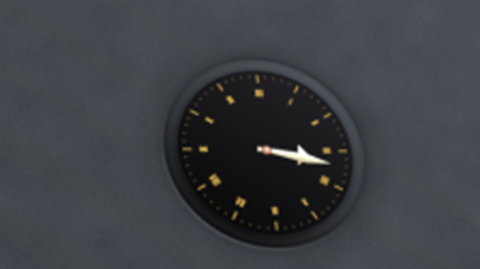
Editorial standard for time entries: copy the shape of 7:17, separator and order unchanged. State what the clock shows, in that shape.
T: 3:17
